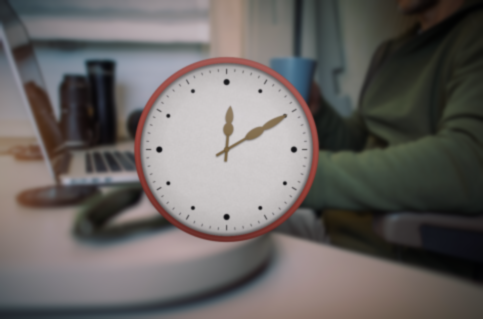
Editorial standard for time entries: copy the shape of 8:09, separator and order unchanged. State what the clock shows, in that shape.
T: 12:10
